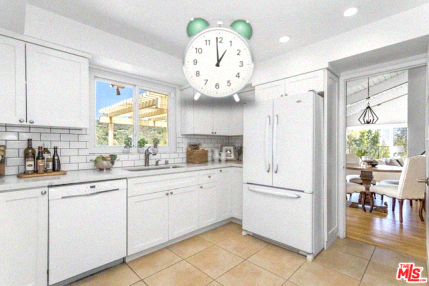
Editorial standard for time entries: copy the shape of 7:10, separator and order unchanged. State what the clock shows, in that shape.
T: 12:59
